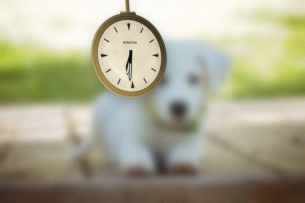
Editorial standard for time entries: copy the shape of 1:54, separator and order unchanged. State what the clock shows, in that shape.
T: 6:31
